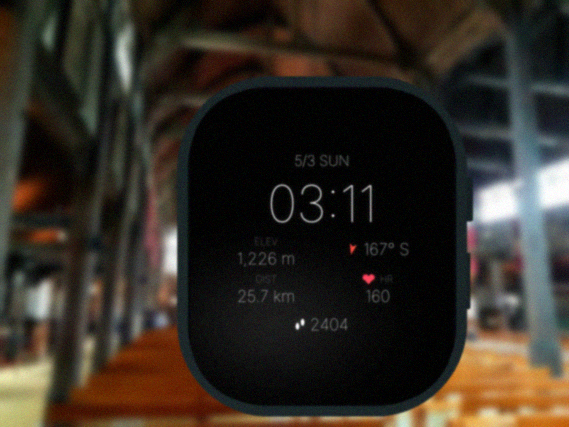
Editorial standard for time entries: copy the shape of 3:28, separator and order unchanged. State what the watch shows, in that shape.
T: 3:11
